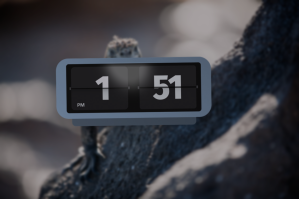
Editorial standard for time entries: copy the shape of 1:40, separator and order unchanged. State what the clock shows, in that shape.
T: 1:51
